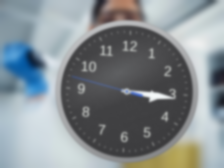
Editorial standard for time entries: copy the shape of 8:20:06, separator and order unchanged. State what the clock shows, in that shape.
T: 3:15:47
